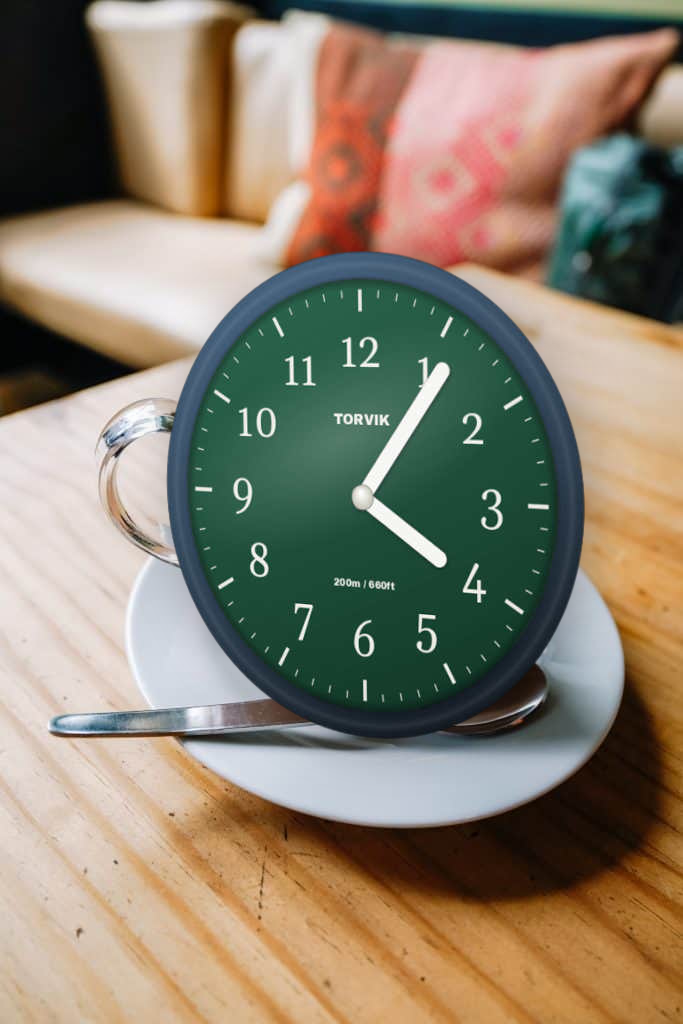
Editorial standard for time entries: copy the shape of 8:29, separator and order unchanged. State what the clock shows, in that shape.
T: 4:06
